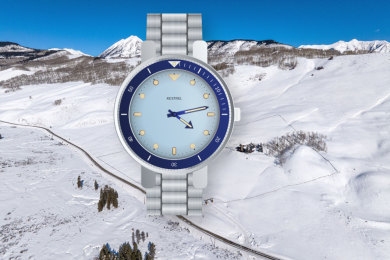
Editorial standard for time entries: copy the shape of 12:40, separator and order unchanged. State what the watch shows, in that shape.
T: 4:13
